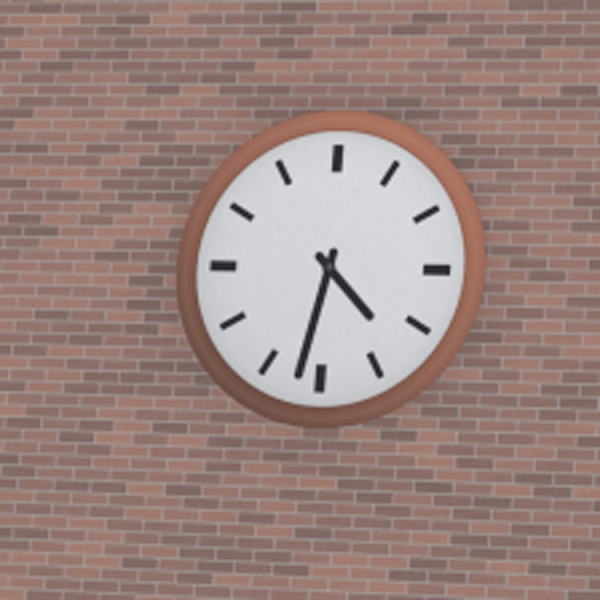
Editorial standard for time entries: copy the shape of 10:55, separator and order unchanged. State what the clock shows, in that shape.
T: 4:32
